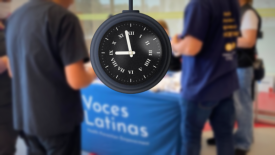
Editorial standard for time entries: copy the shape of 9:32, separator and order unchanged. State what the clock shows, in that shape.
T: 8:58
